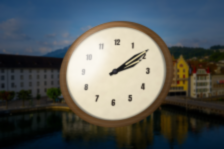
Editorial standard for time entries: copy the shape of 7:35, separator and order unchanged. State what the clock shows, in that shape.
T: 2:09
